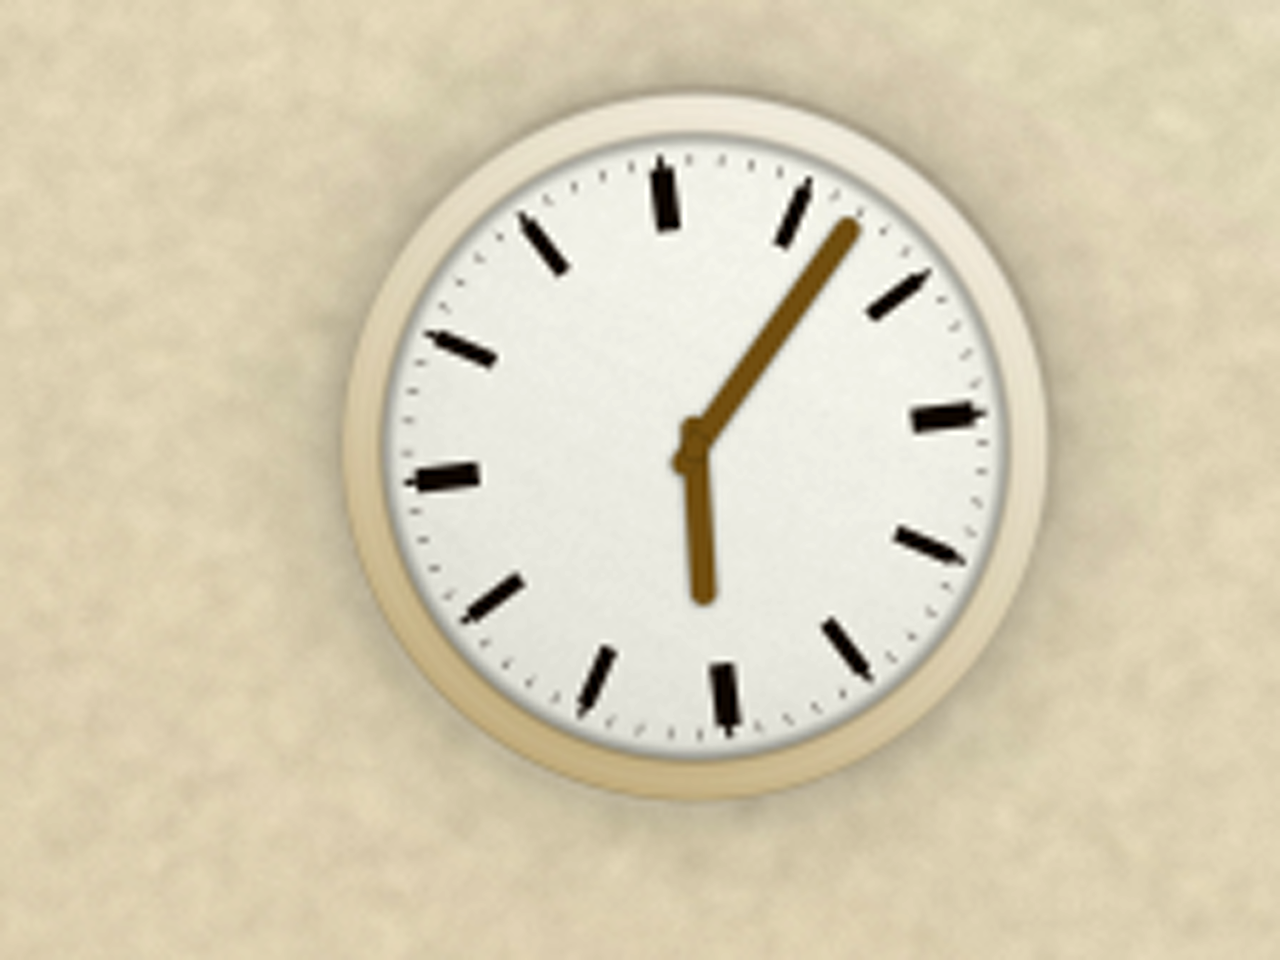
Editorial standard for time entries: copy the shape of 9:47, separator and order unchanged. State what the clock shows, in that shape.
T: 6:07
